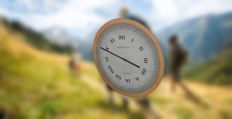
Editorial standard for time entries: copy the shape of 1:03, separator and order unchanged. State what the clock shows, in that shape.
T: 3:49
